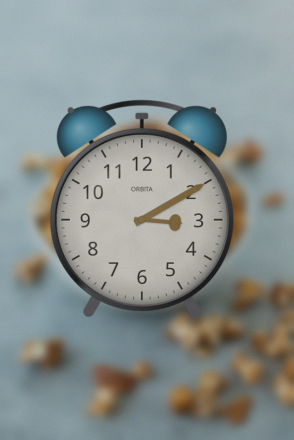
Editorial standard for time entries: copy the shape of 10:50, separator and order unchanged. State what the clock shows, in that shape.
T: 3:10
